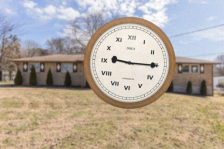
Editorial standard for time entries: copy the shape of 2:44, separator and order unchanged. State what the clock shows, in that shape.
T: 9:15
